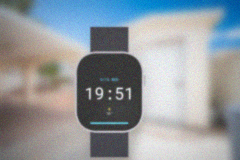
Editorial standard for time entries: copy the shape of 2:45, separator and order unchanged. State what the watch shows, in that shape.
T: 19:51
